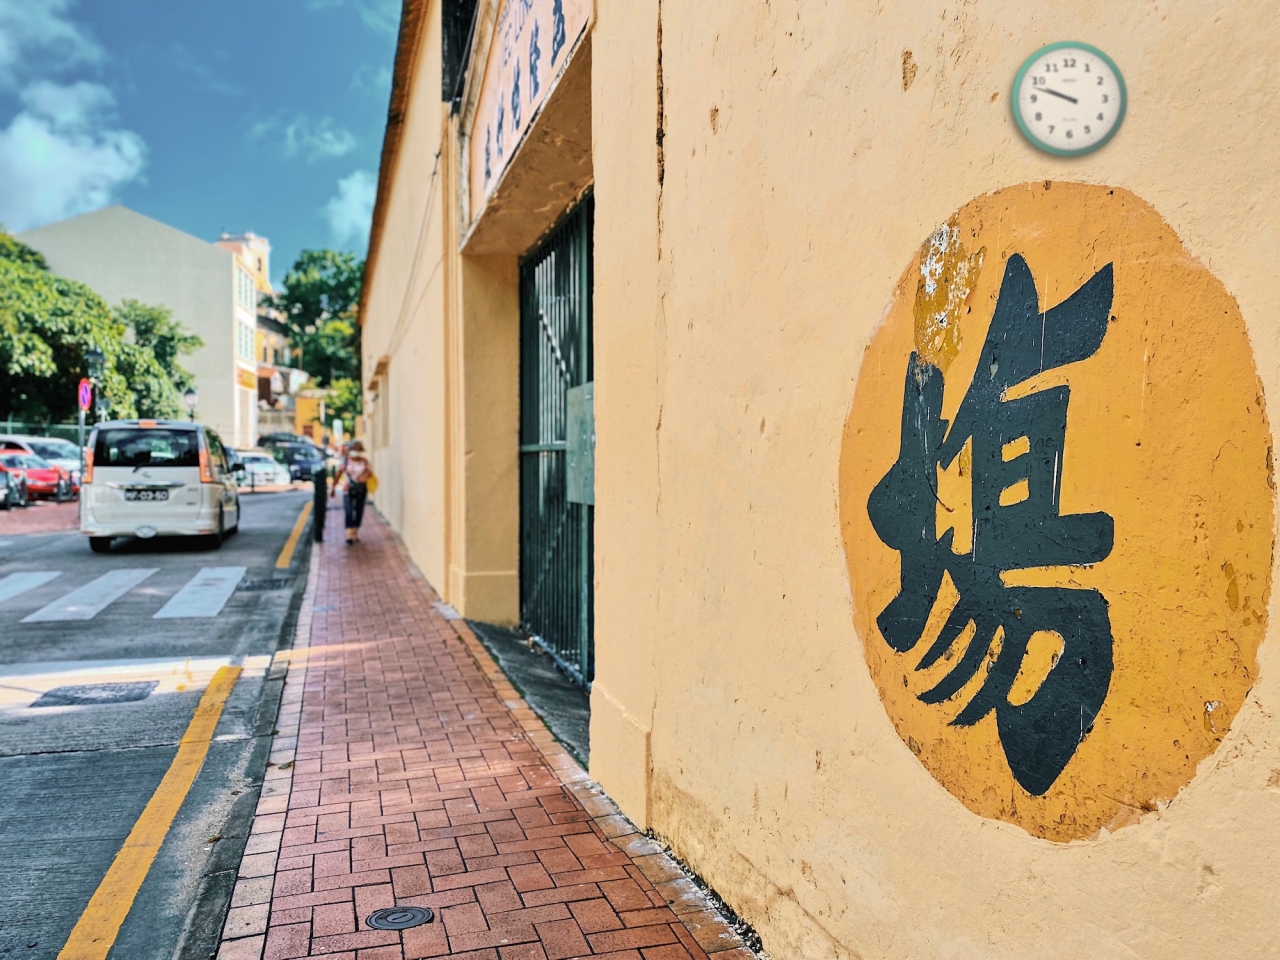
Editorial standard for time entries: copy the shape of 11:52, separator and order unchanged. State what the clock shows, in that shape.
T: 9:48
